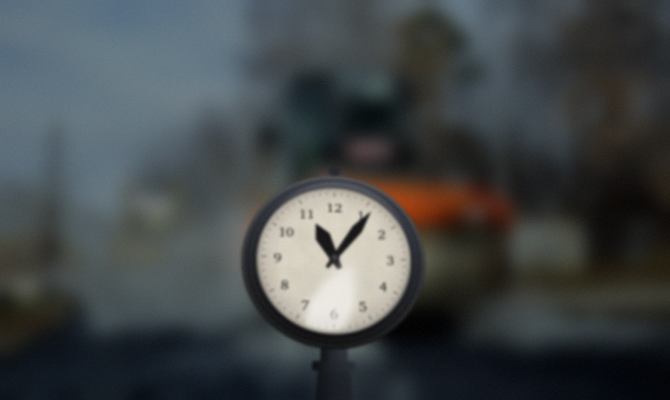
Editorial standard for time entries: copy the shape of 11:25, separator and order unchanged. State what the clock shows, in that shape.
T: 11:06
